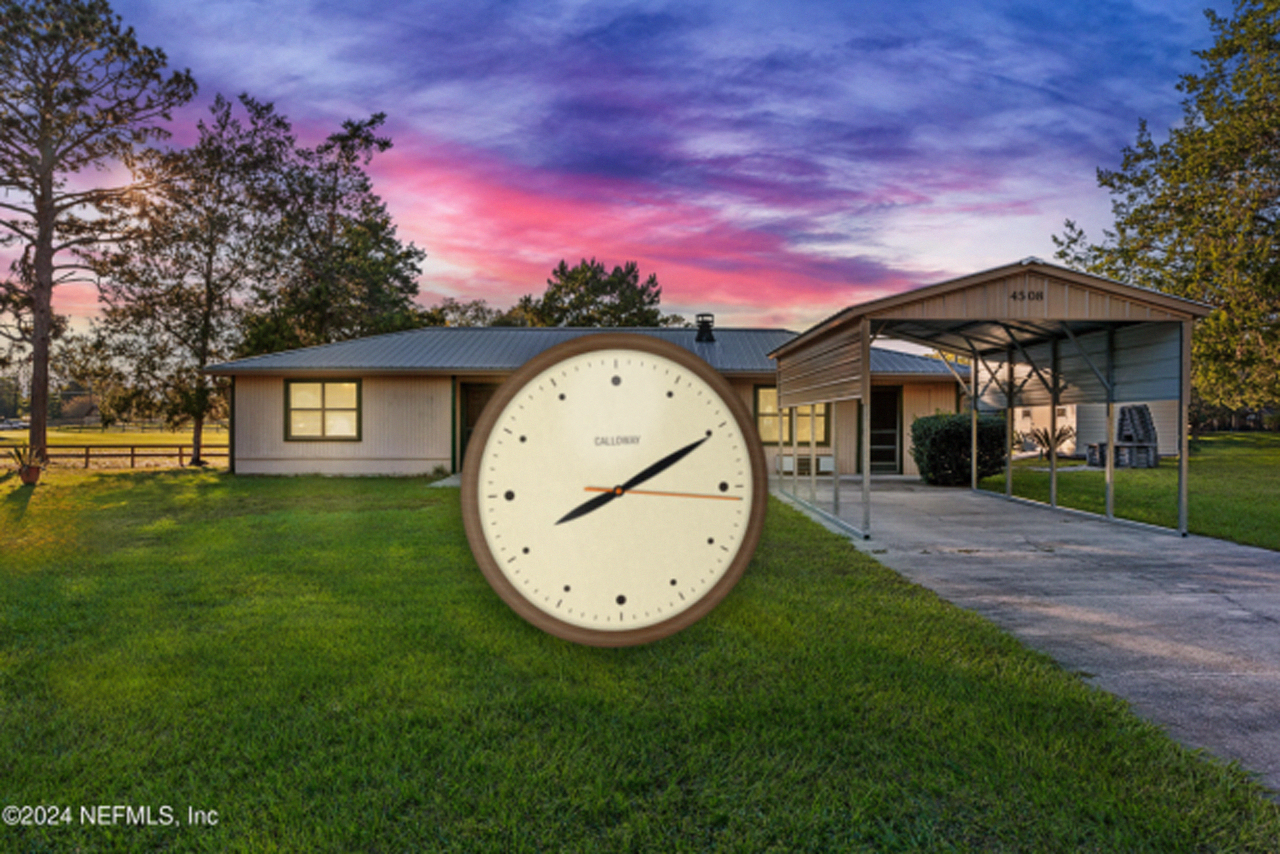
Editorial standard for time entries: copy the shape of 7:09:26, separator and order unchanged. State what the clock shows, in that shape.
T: 8:10:16
